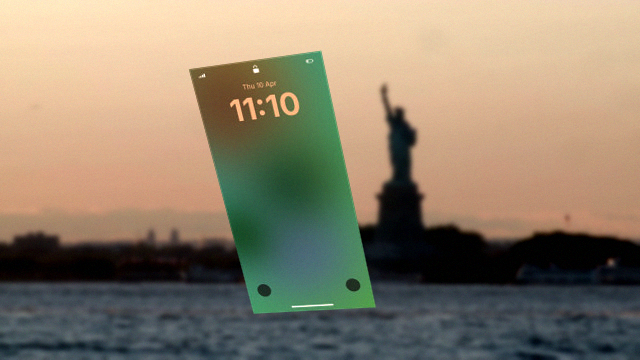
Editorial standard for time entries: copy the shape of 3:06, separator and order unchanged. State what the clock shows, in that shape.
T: 11:10
